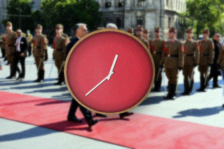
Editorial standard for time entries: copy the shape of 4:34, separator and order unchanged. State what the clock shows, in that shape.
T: 12:38
